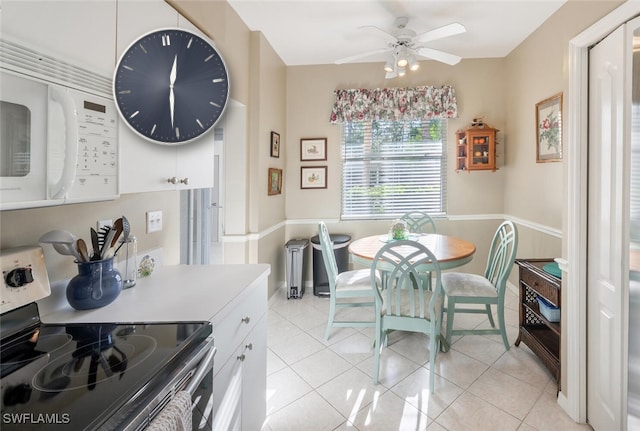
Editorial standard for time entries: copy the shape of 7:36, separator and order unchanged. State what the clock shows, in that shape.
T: 12:31
